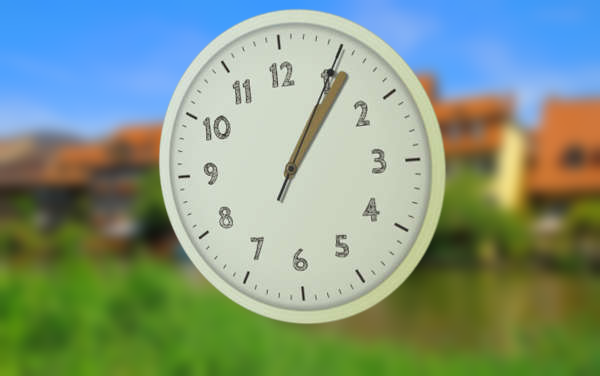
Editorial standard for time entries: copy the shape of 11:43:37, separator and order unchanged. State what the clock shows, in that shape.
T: 1:06:05
